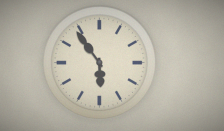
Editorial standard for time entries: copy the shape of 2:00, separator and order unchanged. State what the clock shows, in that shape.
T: 5:54
